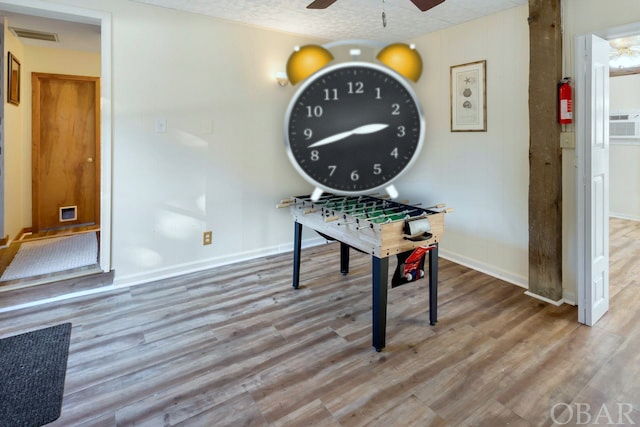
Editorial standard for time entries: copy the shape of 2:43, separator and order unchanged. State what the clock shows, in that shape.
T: 2:42
